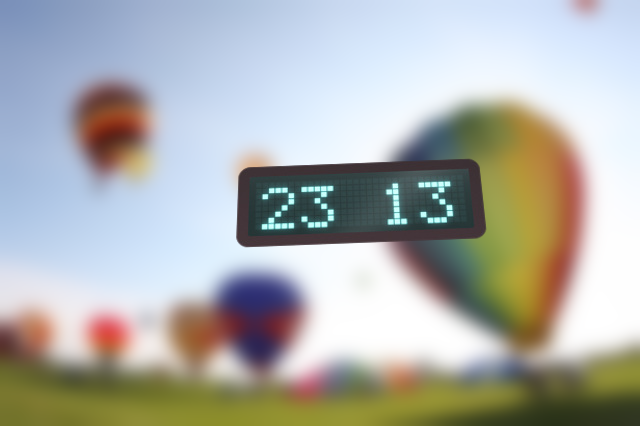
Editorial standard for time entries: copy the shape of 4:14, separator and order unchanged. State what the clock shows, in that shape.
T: 23:13
